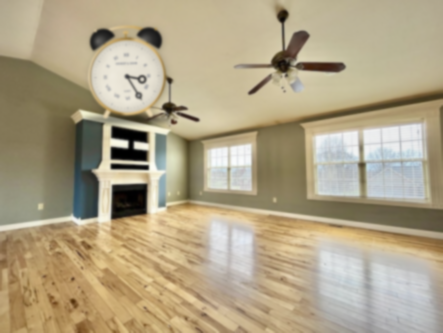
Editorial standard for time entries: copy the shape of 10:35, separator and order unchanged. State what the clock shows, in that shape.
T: 3:25
